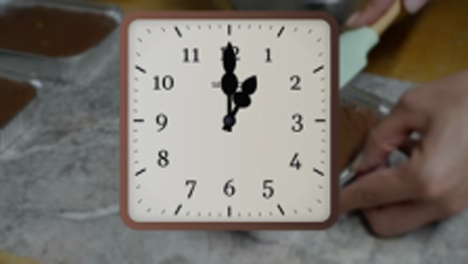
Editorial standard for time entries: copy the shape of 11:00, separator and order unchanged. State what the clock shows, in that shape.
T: 1:00
